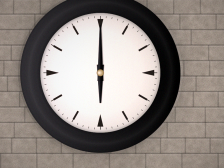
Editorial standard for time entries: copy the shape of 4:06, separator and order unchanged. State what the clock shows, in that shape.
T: 6:00
